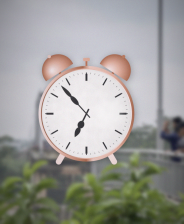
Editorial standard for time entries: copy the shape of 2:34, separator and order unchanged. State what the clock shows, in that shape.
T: 6:53
